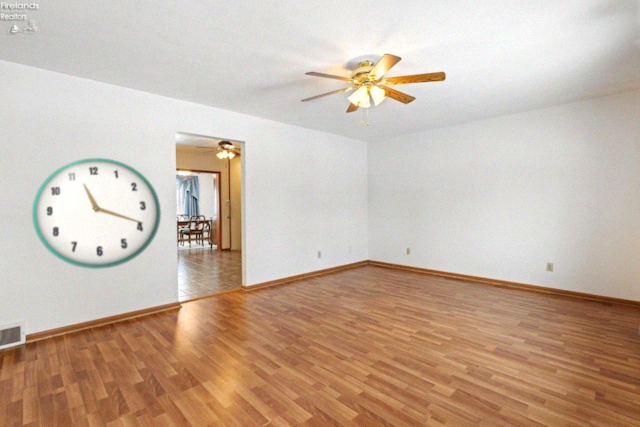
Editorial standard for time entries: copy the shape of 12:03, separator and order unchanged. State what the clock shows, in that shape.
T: 11:19
